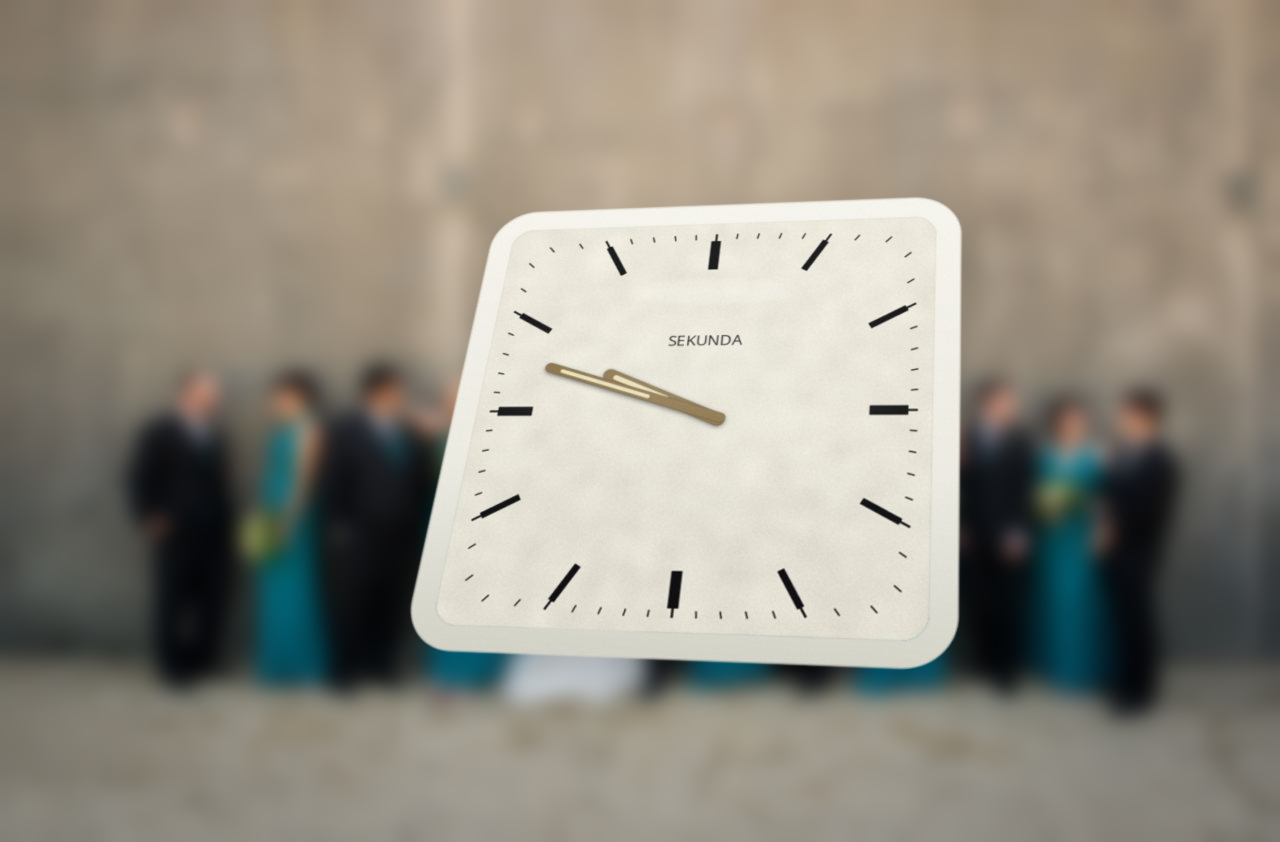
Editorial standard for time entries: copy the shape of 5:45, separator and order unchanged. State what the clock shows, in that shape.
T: 9:48
